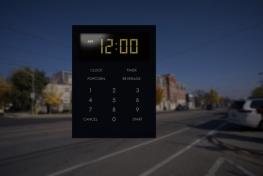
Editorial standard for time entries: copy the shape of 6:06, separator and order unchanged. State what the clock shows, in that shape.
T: 12:00
